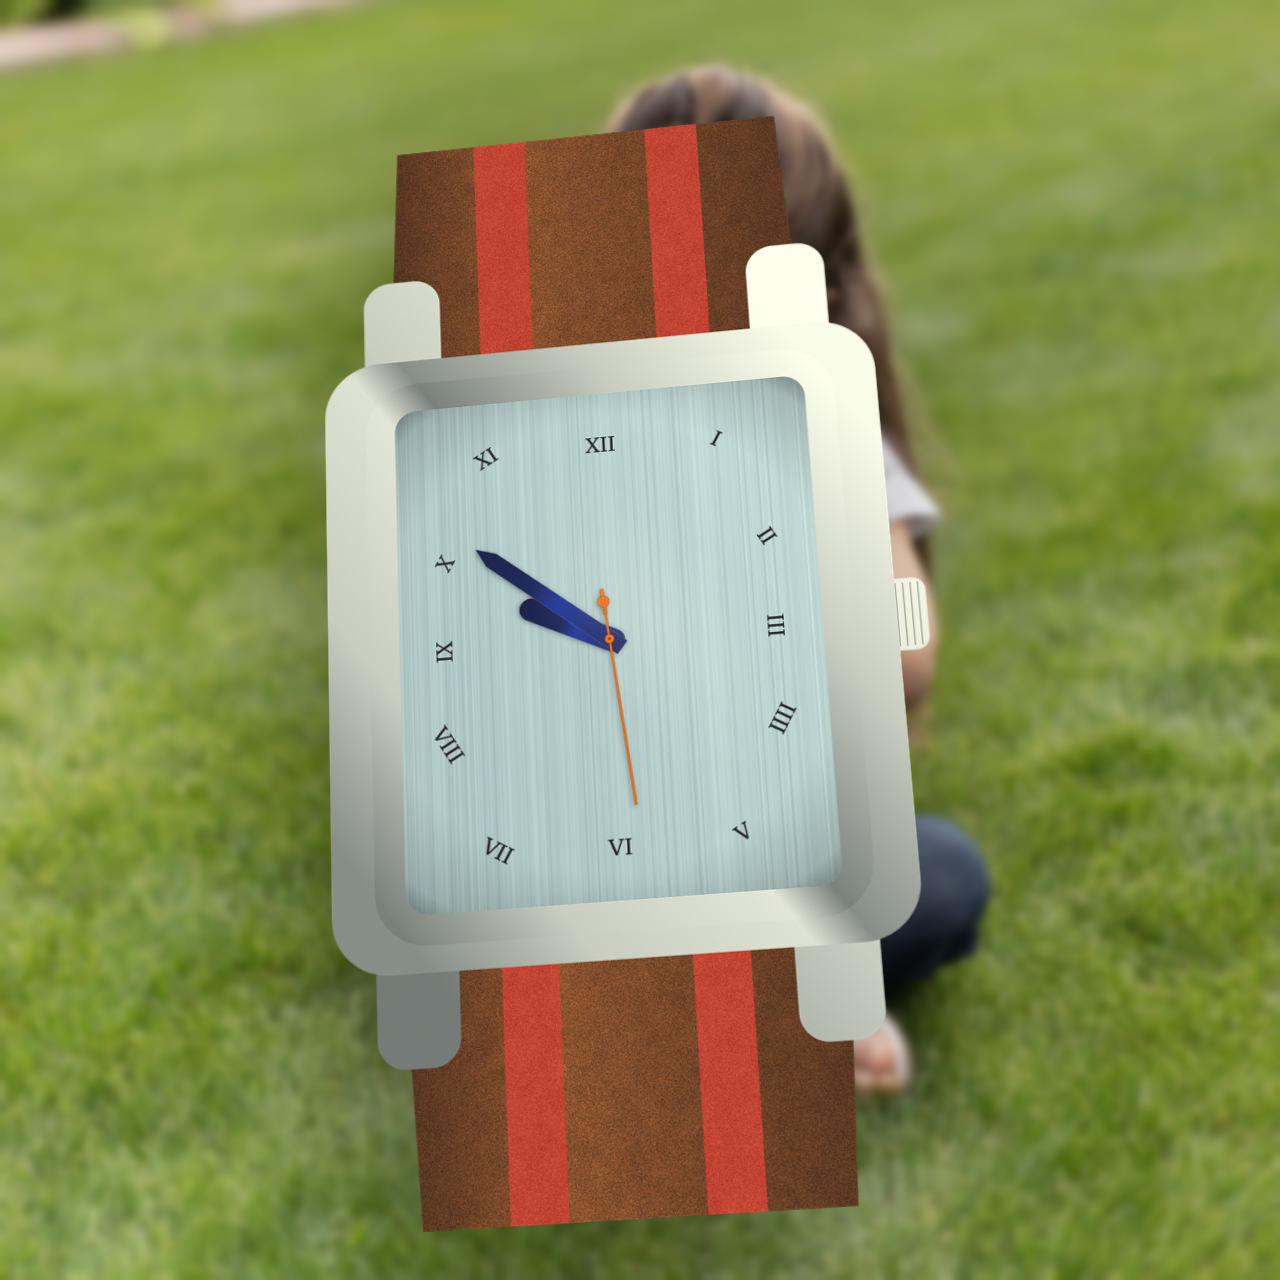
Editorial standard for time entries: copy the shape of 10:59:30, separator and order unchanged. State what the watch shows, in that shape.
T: 9:51:29
